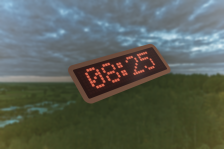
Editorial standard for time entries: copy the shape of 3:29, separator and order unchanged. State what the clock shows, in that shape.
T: 8:25
